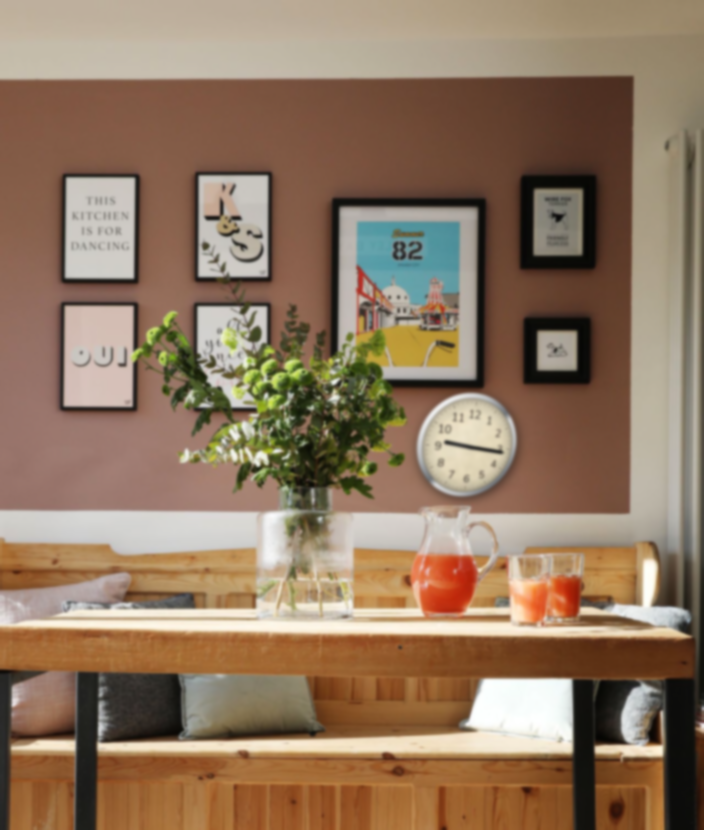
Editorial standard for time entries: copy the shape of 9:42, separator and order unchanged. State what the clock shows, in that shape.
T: 9:16
